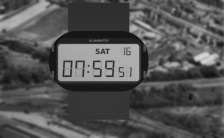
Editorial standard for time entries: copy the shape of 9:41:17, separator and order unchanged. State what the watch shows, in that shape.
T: 7:59:51
